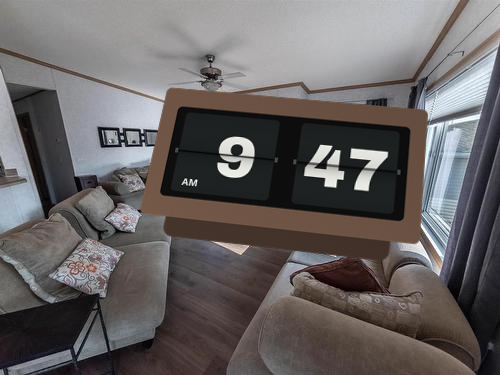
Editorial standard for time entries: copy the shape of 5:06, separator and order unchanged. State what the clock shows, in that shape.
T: 9:47
